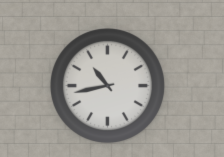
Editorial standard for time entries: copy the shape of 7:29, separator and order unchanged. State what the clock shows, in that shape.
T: 10:43
